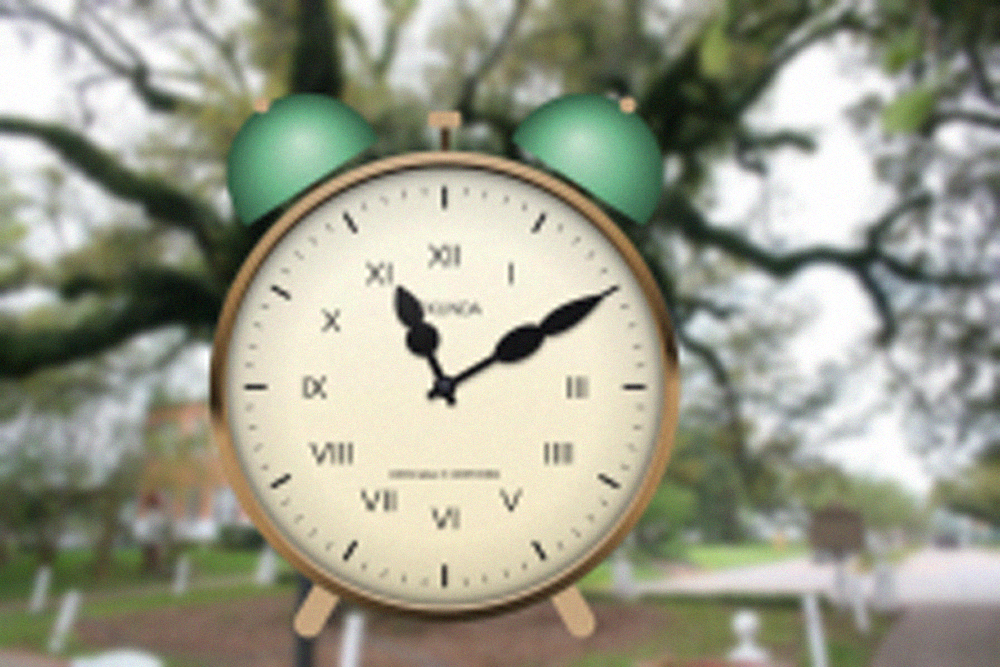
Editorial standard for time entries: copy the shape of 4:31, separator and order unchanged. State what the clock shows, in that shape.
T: 11:10
